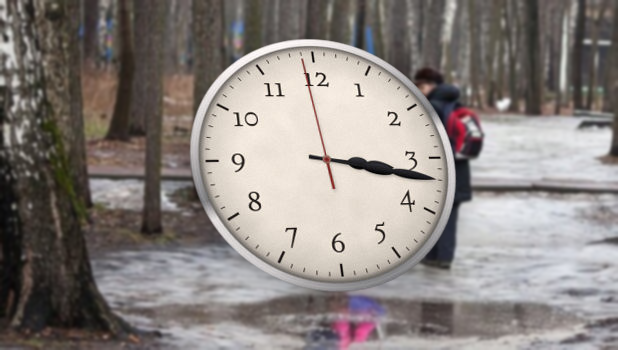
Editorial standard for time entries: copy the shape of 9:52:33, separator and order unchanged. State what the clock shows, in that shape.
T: 3:16:59
